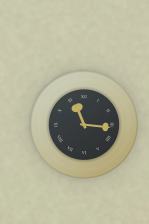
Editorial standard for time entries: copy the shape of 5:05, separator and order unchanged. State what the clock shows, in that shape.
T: 11:16
